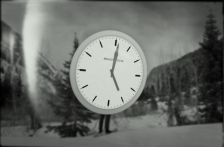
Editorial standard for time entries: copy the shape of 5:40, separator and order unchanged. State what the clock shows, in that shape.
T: 5:01
